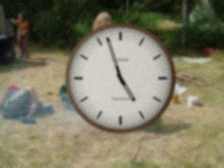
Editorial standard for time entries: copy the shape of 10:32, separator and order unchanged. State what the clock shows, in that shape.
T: 4:57
